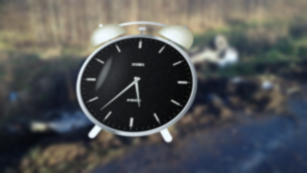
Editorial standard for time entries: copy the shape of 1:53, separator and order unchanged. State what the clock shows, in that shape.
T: 5:37
